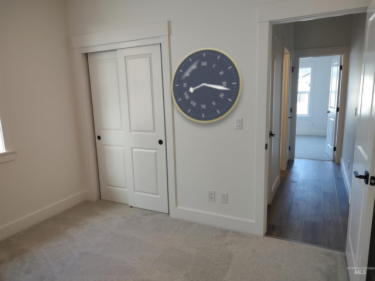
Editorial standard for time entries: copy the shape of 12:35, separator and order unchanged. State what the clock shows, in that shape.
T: 8:17
